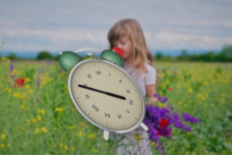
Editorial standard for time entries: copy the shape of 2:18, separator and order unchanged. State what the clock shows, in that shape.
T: 3:49
